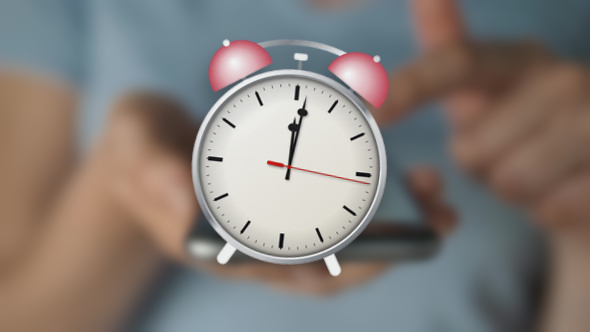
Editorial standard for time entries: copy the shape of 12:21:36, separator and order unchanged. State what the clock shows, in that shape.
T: 12:01:16
